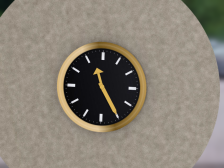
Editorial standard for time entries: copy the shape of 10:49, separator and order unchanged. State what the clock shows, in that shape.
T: 11:25
